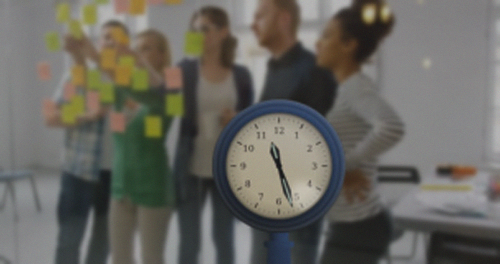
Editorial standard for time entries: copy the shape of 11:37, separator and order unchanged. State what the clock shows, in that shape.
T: 11:27
